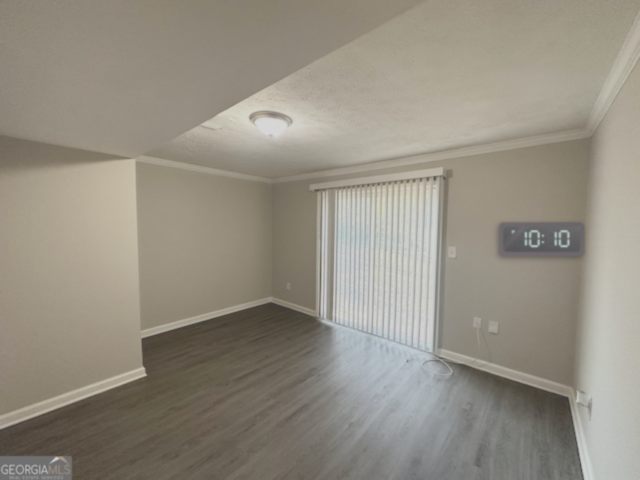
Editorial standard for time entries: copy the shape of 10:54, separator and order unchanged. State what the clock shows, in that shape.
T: 10:10
